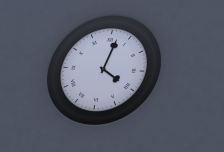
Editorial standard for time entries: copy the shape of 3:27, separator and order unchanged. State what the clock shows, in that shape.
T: 4:02
